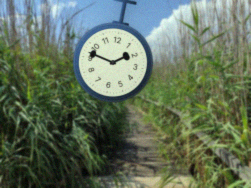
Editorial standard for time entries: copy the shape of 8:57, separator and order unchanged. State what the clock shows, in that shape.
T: 1:47
